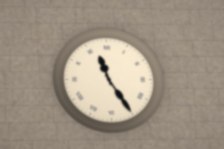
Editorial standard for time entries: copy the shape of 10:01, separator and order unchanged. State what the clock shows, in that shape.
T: 11:25
